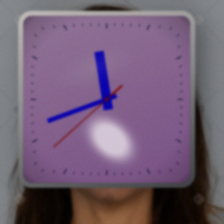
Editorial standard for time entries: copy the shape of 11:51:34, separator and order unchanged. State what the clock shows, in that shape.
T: 11:41:38
